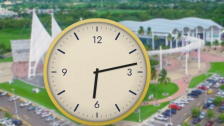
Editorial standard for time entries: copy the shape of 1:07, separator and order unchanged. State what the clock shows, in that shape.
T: 6:13
